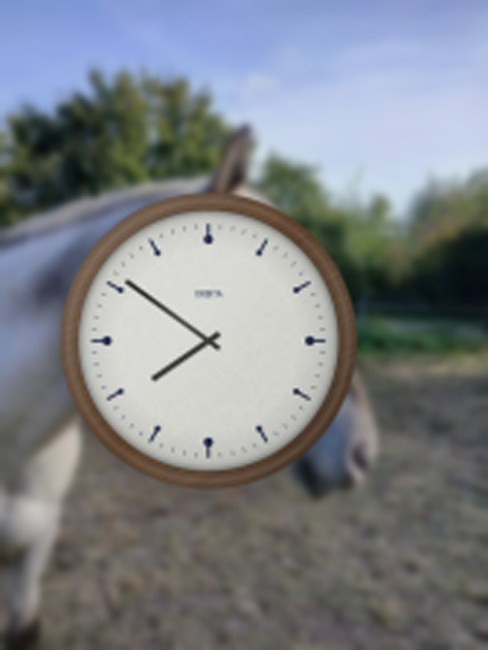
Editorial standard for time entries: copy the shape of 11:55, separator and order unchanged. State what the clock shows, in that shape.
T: 7:51
